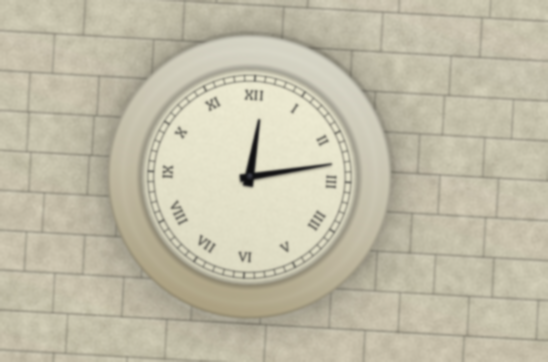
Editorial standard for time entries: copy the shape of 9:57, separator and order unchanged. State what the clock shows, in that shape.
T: 12:13
